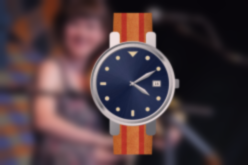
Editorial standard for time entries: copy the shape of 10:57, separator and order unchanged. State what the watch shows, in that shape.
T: 4:10
